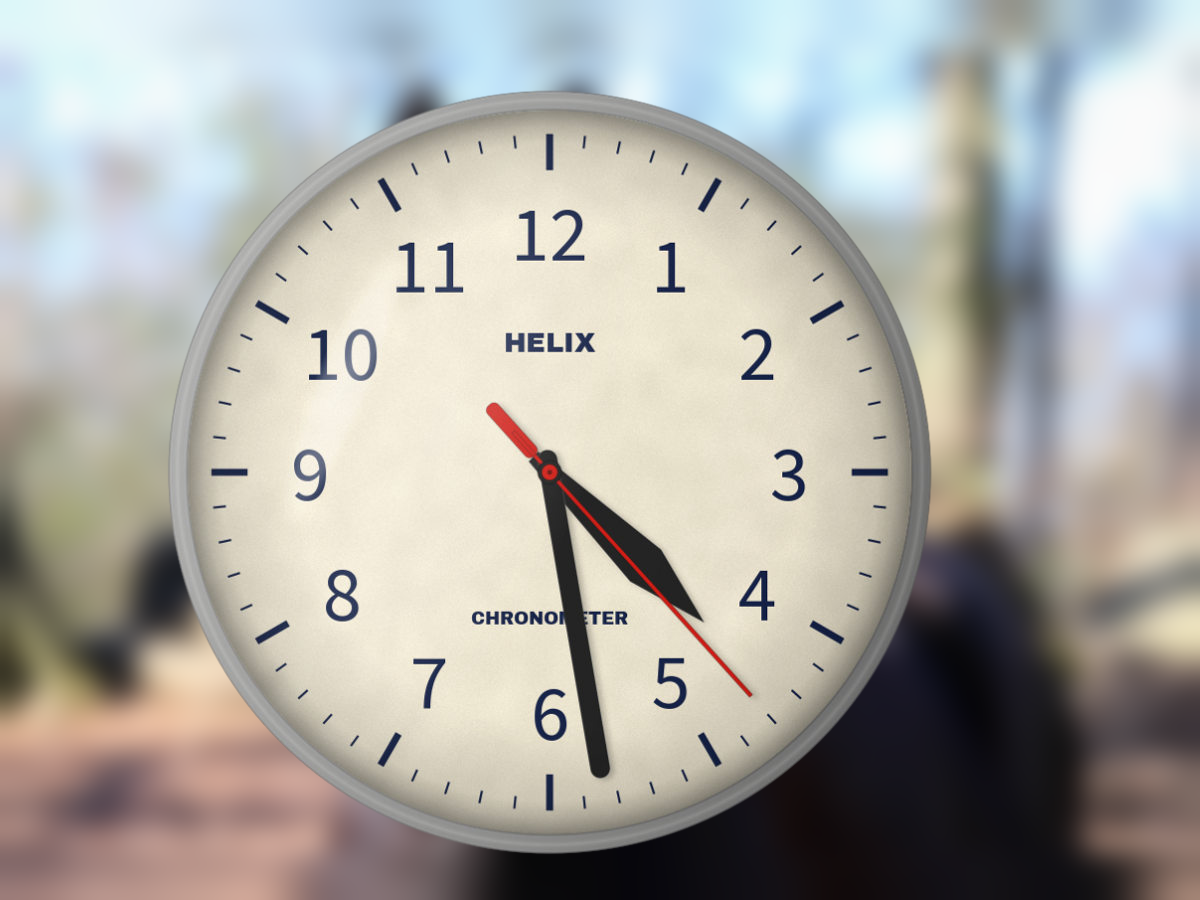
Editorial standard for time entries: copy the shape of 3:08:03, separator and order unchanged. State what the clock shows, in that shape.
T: 4:28:23
